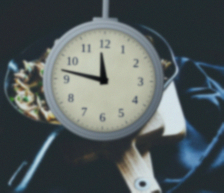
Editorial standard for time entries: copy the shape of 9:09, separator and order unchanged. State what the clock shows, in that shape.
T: 11:47
